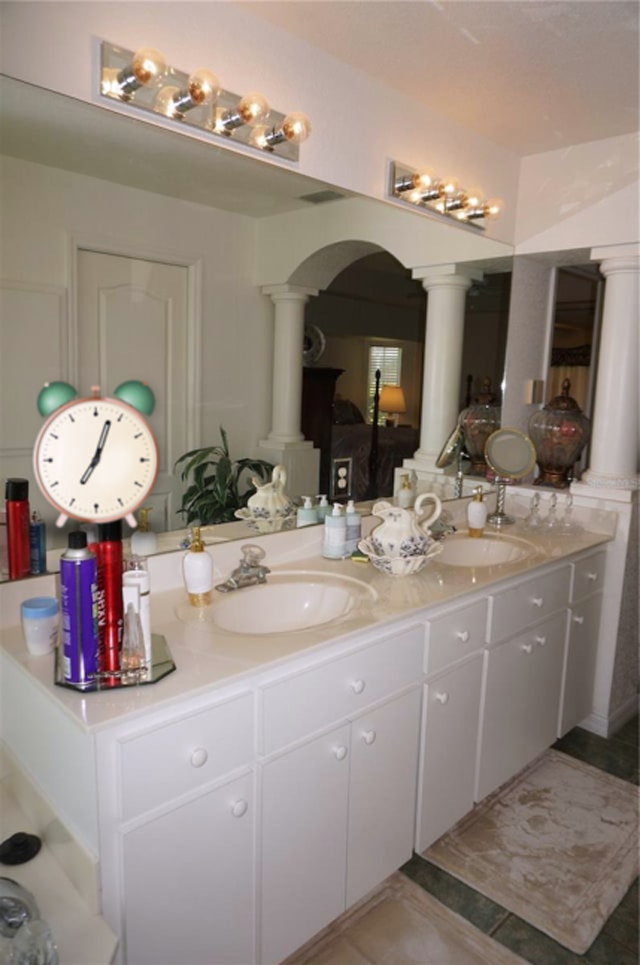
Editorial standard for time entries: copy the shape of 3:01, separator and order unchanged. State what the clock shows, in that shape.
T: 7:03
